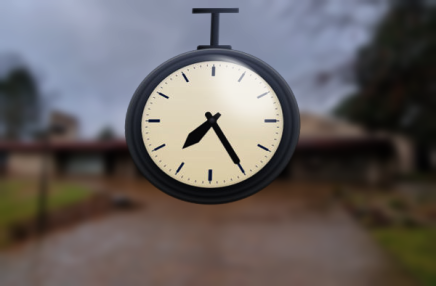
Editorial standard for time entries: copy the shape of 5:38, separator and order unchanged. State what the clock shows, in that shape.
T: 7:25
